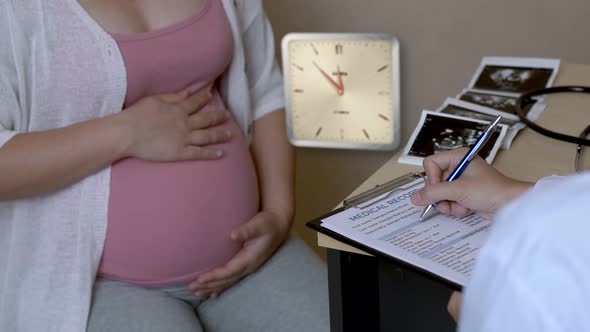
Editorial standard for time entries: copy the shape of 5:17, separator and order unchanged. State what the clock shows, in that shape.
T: 11:53
